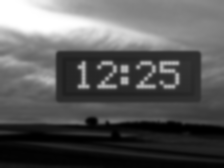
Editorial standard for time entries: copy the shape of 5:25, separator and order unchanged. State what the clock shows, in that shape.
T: 12:25
